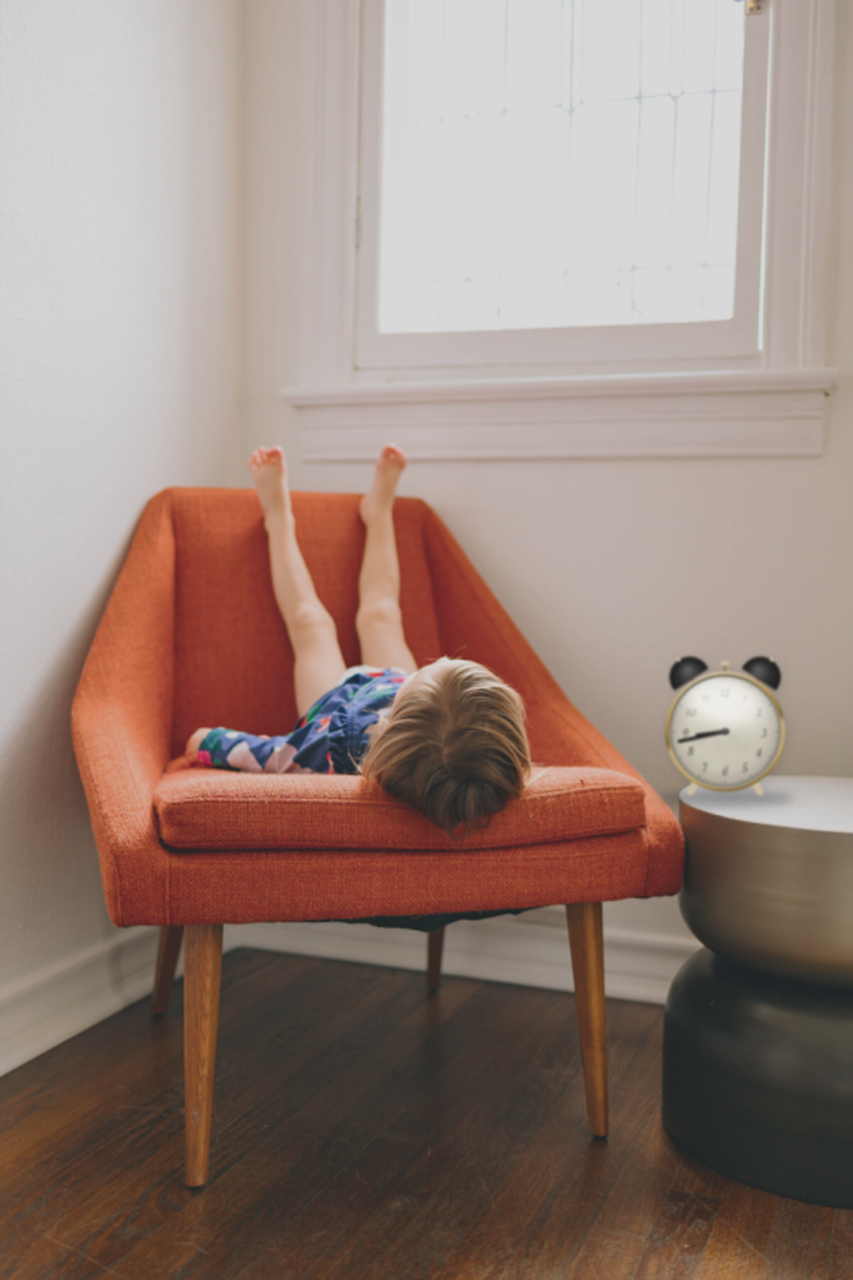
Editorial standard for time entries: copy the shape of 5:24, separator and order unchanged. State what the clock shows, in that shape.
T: 8:43
